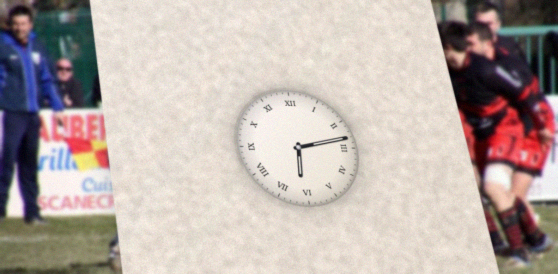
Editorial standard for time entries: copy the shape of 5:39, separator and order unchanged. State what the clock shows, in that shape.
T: 6:13
